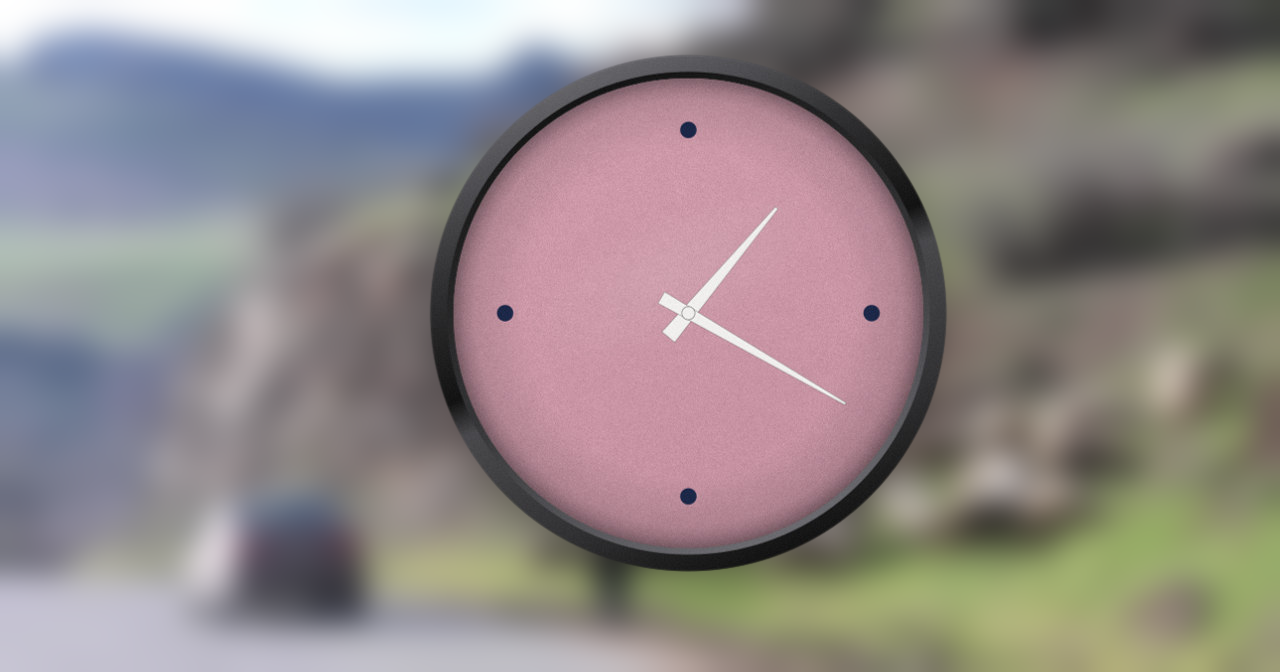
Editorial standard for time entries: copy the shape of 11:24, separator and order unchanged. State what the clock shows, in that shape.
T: 1:20
